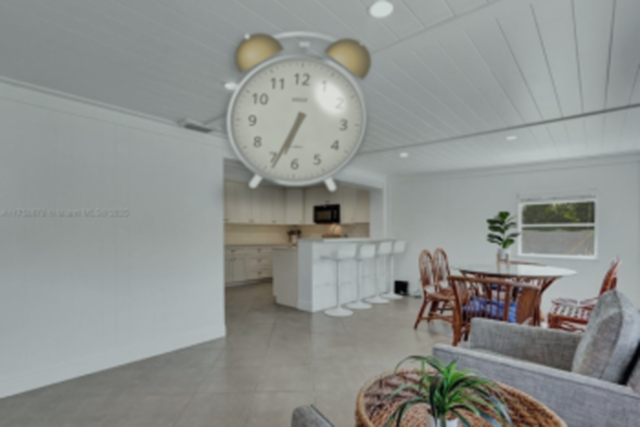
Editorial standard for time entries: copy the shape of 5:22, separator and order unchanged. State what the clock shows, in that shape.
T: 6:34
